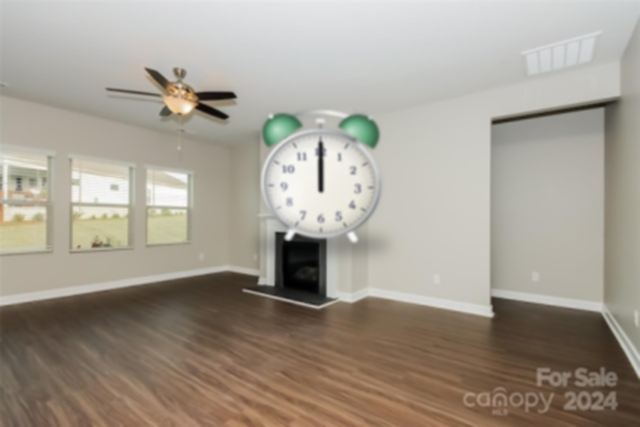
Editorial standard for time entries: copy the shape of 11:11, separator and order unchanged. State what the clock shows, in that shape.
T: 12:00
